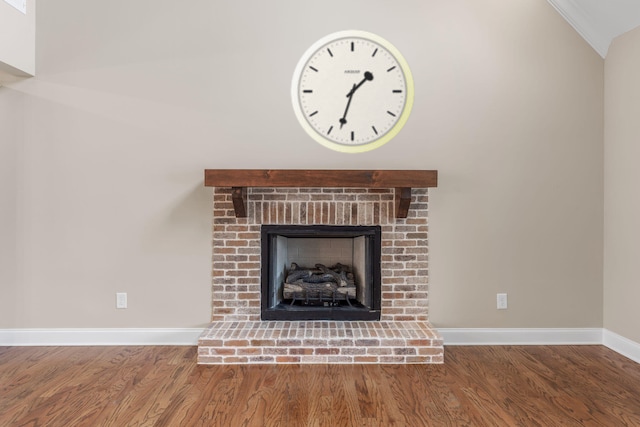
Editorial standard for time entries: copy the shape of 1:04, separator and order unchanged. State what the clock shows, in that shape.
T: 1:33
